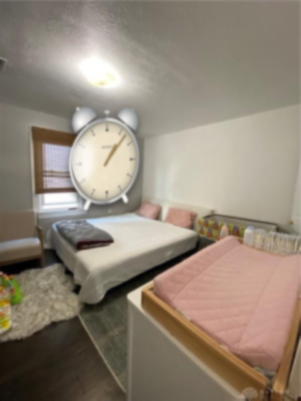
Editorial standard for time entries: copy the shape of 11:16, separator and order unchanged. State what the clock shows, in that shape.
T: 1:07
